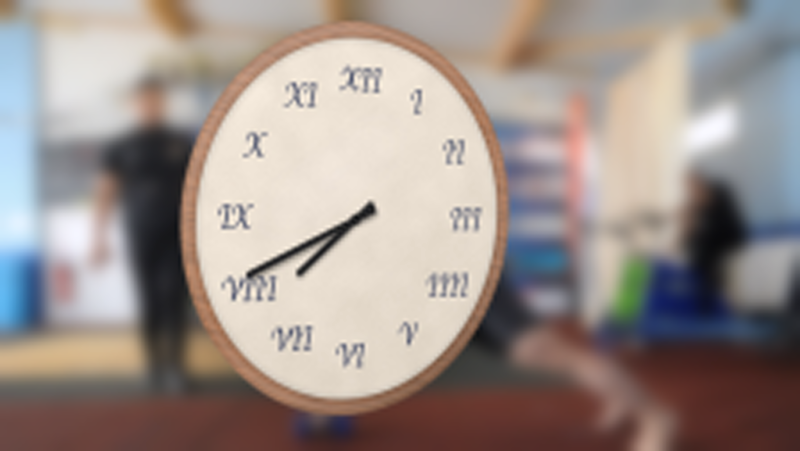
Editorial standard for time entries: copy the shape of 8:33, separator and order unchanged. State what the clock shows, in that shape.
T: 7:41
